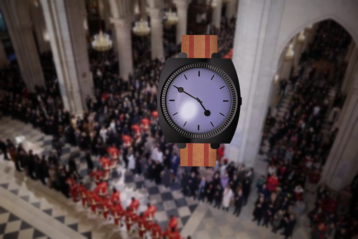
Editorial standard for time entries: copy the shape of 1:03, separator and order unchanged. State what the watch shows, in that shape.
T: 4:50
